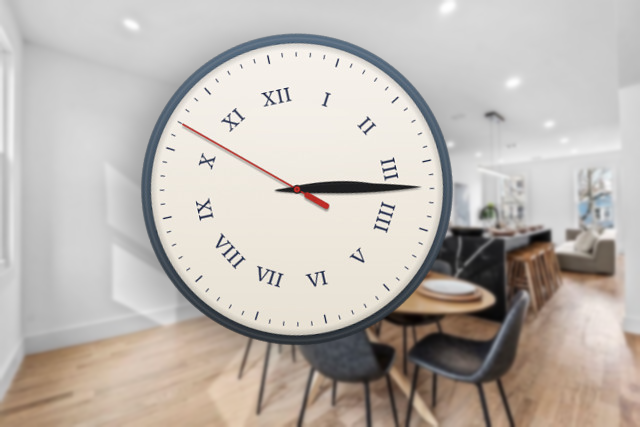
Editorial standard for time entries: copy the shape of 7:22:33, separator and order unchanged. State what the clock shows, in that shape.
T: 3:16:52
